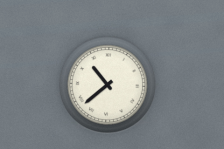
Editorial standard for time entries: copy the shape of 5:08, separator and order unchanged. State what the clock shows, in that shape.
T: 10:38
